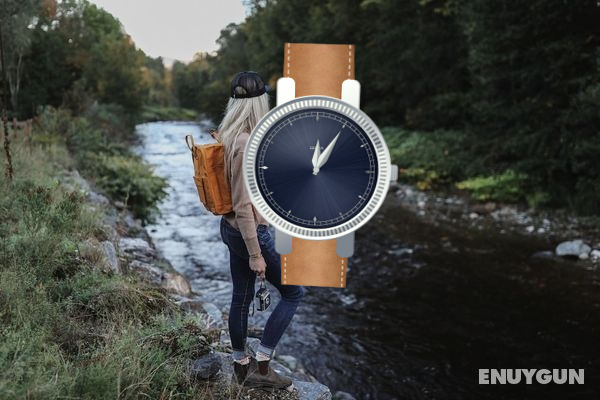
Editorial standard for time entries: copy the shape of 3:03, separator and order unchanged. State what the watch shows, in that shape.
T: 12:05
